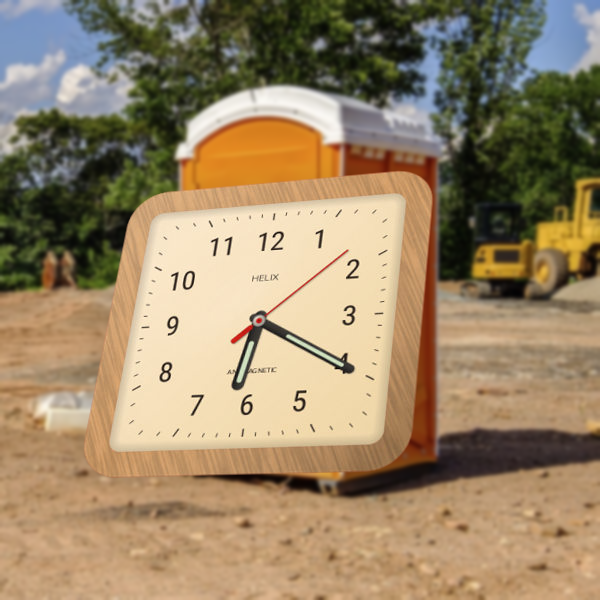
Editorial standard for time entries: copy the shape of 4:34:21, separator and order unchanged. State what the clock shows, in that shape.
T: 6:20:08
